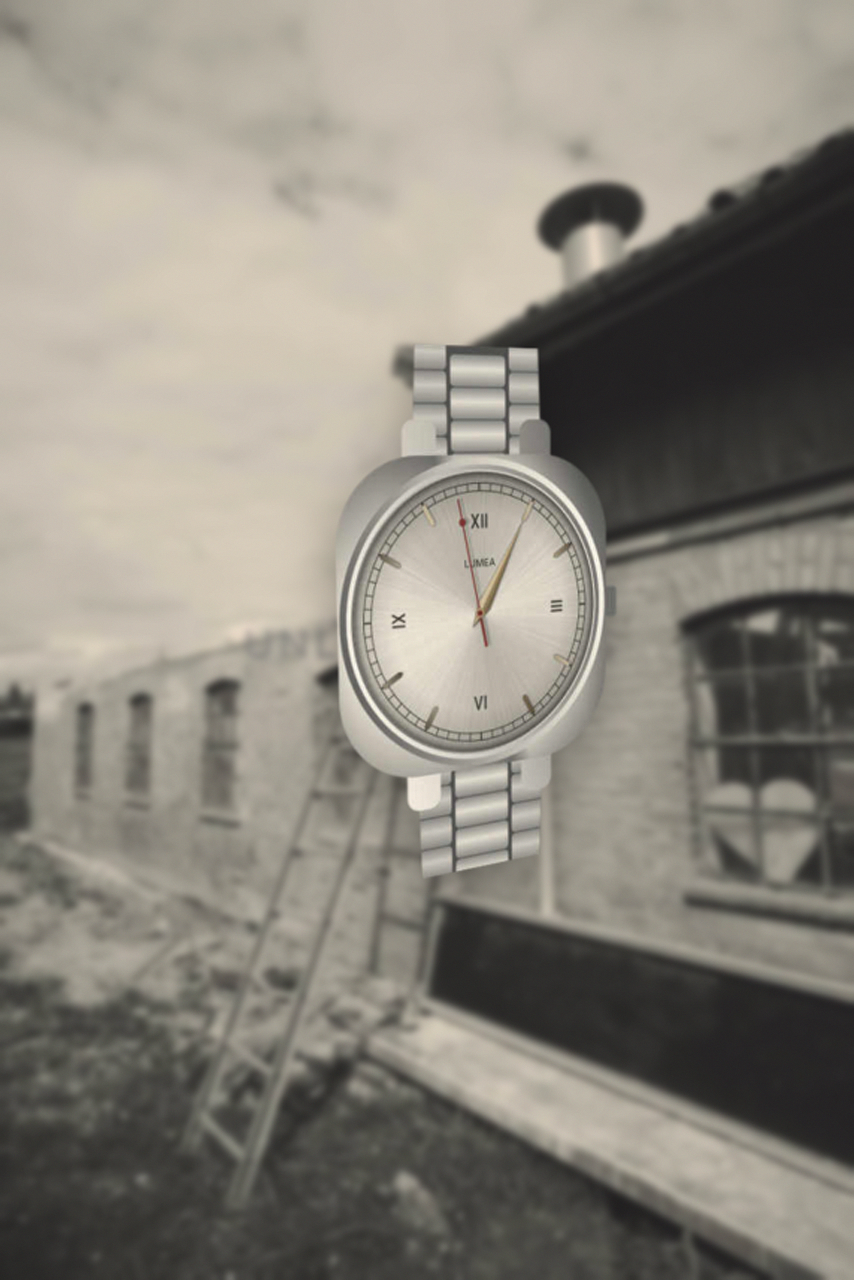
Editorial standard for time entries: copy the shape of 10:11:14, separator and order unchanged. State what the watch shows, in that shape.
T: 1:04:58
